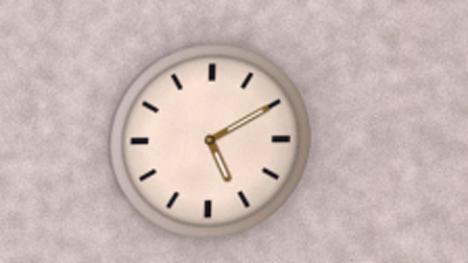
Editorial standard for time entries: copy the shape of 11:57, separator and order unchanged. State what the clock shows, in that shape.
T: 5:10
